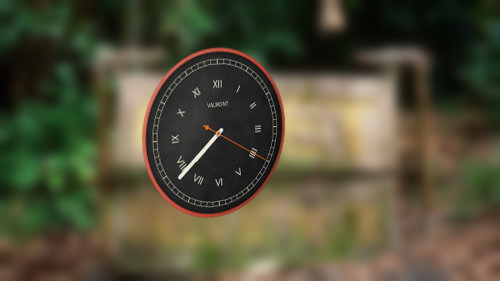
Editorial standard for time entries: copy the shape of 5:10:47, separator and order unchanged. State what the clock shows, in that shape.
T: 7:38:20
